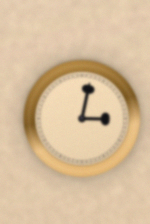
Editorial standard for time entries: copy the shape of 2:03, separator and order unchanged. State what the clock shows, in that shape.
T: 3:02
